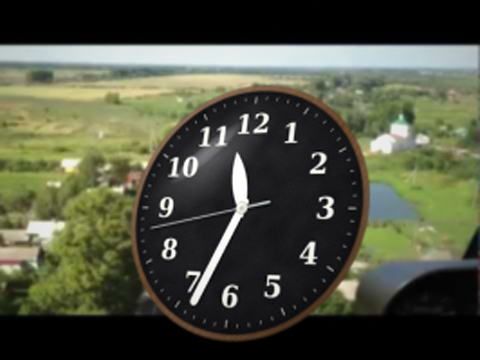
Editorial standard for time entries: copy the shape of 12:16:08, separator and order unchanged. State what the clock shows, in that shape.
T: 11:33:43
